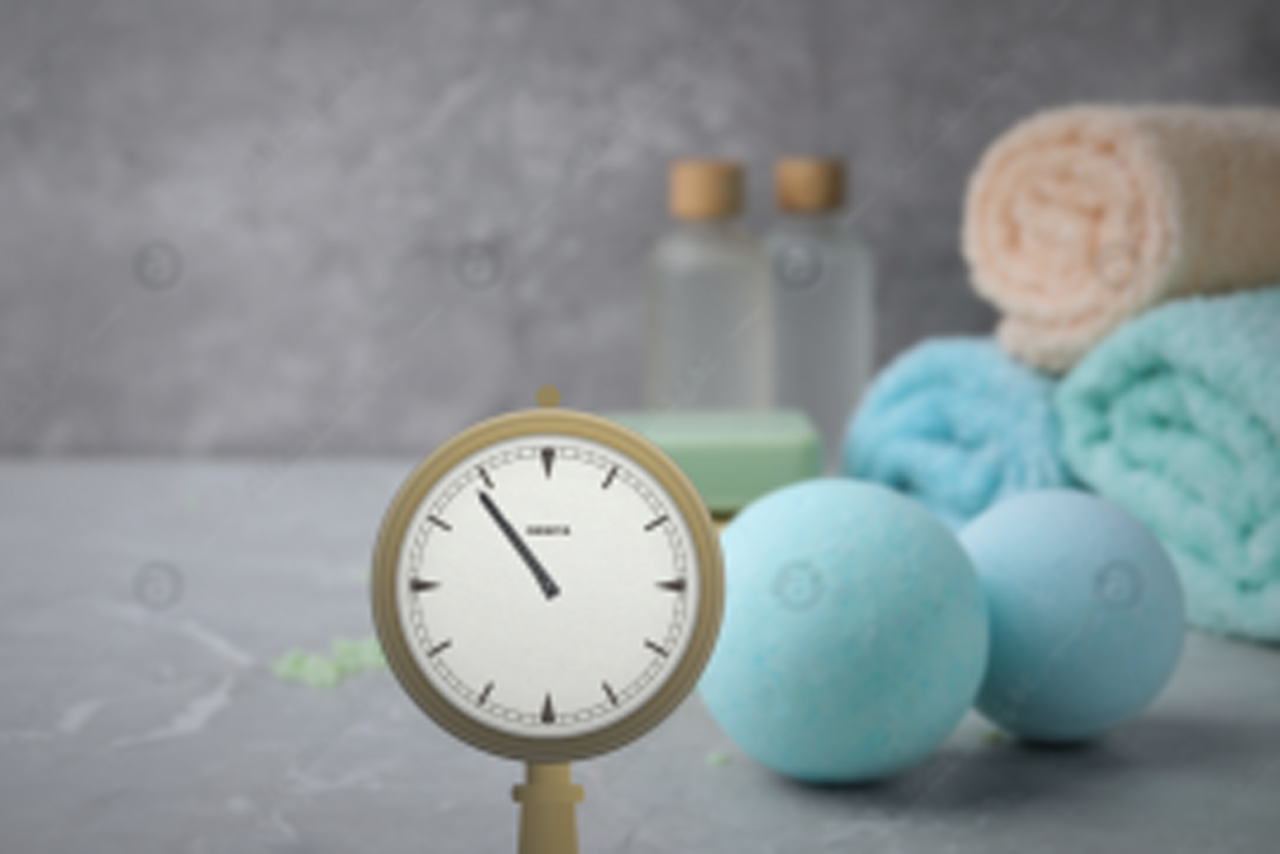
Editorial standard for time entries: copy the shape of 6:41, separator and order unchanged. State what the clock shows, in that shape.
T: 10:54
